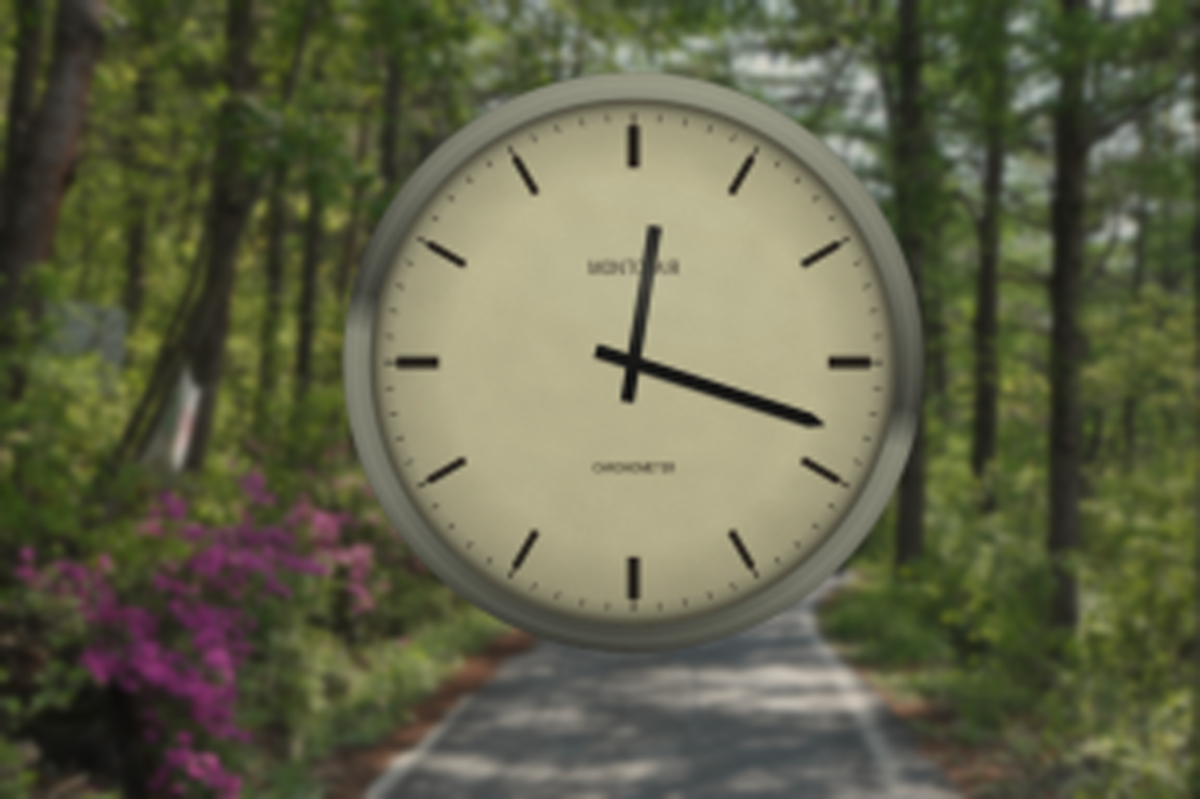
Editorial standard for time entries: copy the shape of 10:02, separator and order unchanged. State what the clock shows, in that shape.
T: 12:18
